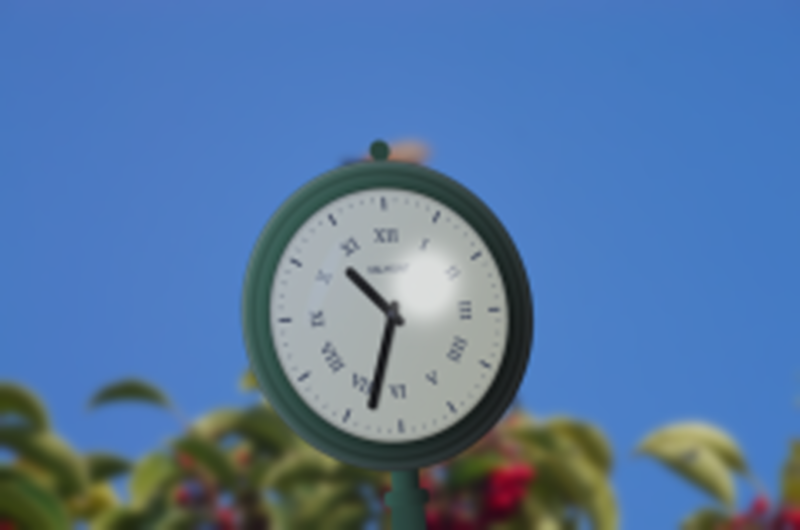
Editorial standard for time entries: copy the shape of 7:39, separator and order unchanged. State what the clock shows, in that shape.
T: 10:33
